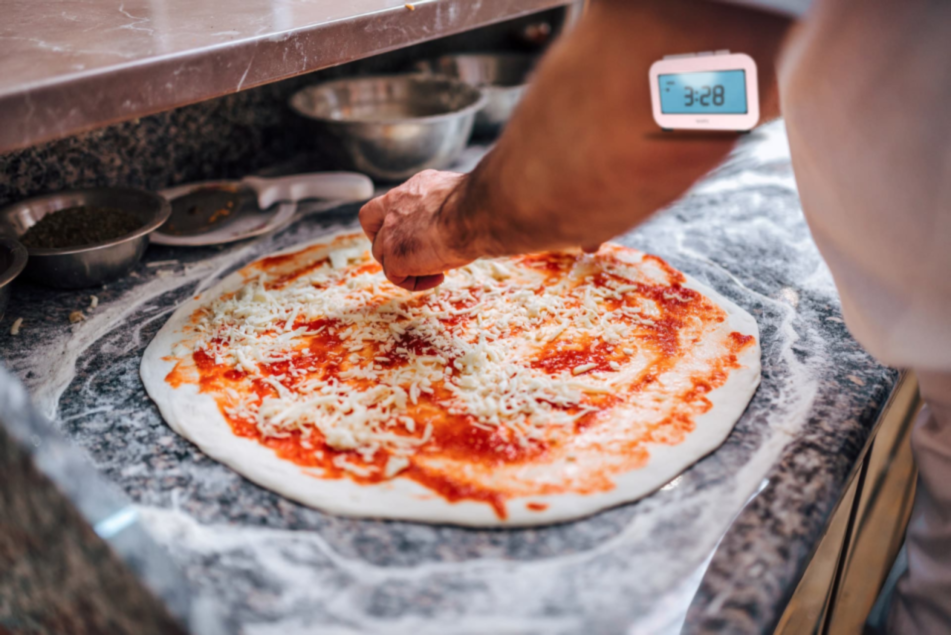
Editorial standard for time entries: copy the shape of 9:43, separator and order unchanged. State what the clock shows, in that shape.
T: 3:28
